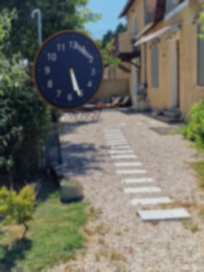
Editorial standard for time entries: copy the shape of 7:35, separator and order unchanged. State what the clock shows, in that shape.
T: 5:26
